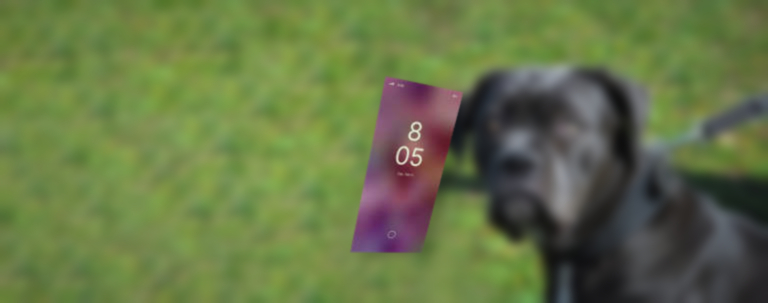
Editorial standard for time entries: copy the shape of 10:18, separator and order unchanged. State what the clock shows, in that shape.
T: 8:05
